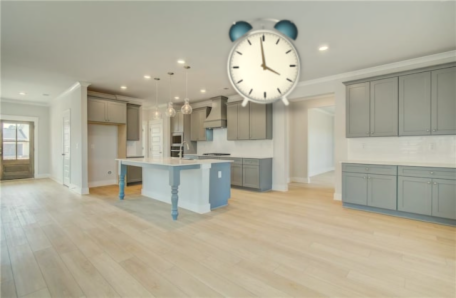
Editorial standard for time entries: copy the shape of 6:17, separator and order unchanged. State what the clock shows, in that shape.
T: 3:59
